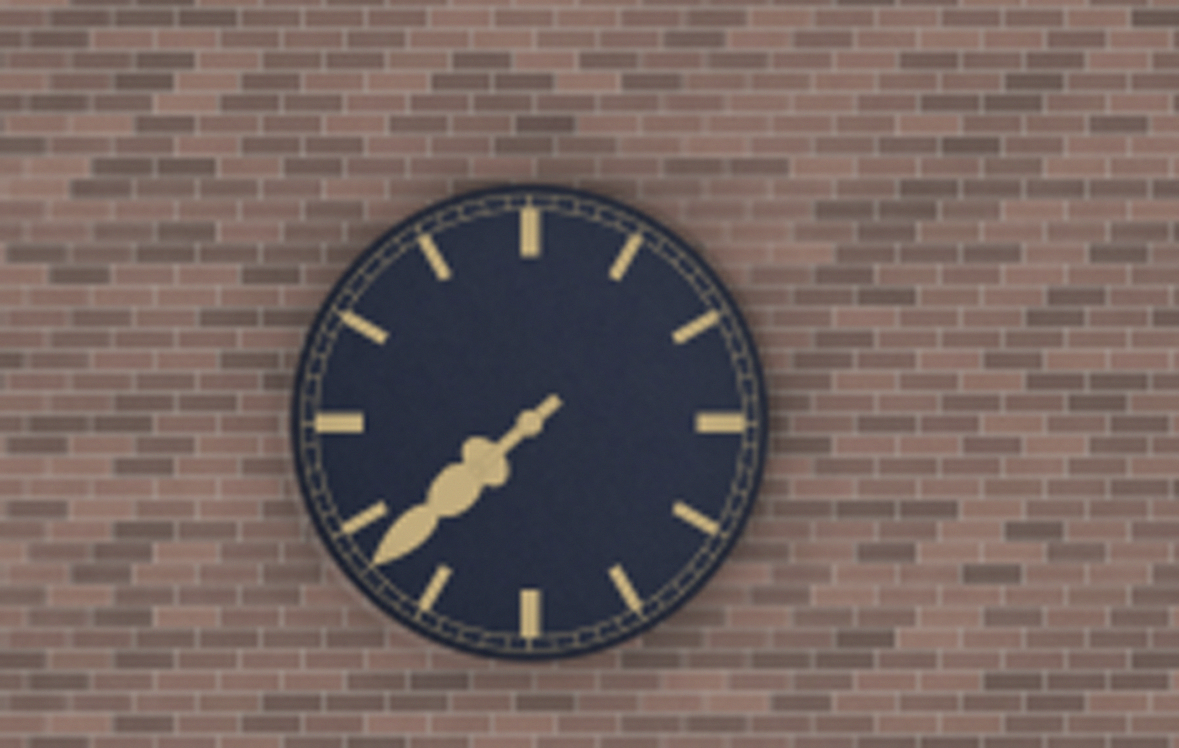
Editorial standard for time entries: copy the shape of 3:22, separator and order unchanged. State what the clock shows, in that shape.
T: 7:38
